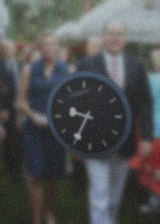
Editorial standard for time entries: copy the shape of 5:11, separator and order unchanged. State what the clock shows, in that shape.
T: 9:35
